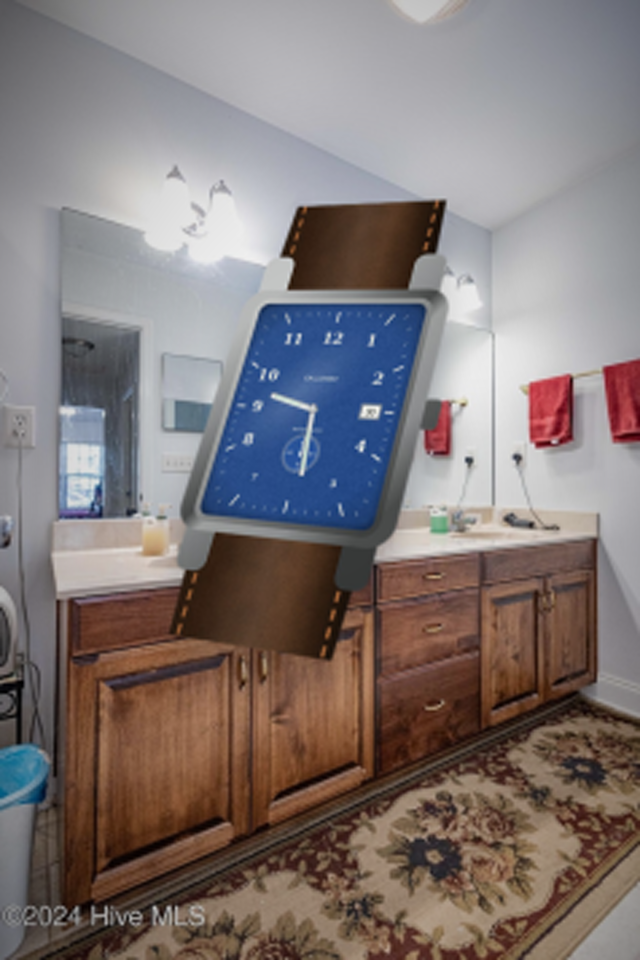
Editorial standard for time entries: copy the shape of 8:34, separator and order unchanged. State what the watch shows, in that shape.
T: 9:29
